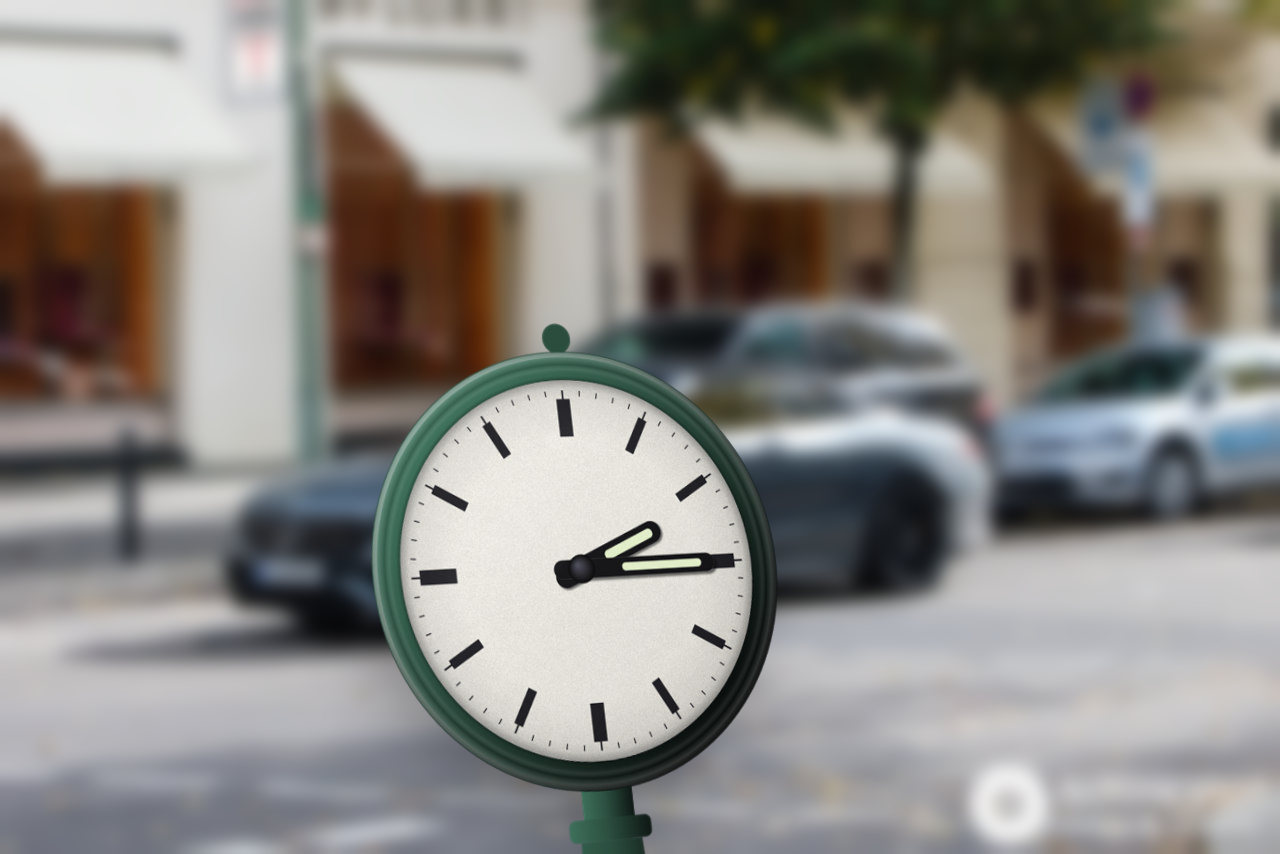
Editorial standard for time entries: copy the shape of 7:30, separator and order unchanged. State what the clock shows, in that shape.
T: 2:15
